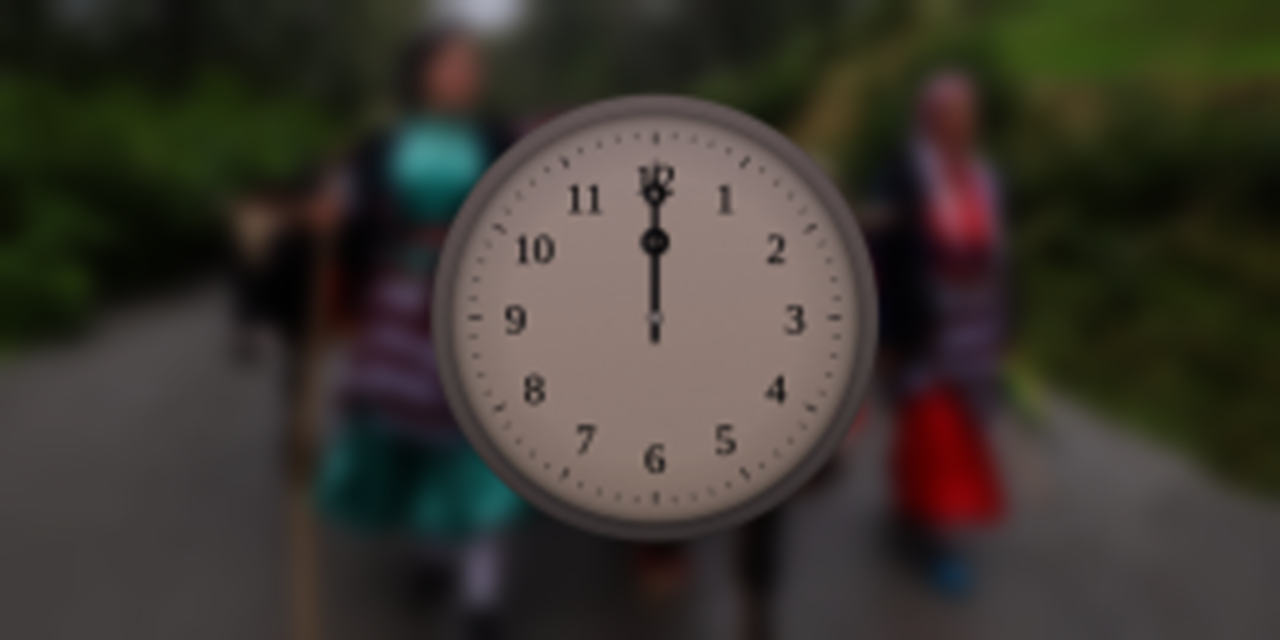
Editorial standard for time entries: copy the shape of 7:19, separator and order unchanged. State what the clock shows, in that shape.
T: 12:00
